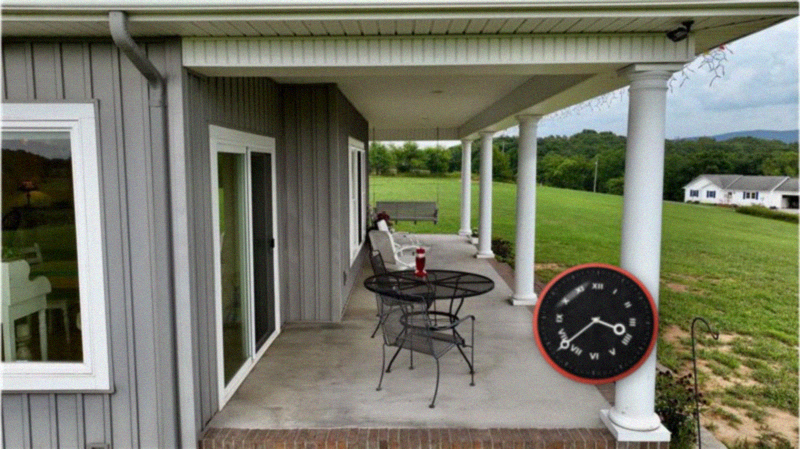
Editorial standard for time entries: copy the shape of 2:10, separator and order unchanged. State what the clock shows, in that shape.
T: 3:38
